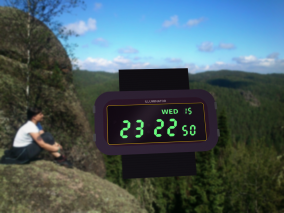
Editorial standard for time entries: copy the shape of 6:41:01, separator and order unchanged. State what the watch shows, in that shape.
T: 23:22:50
